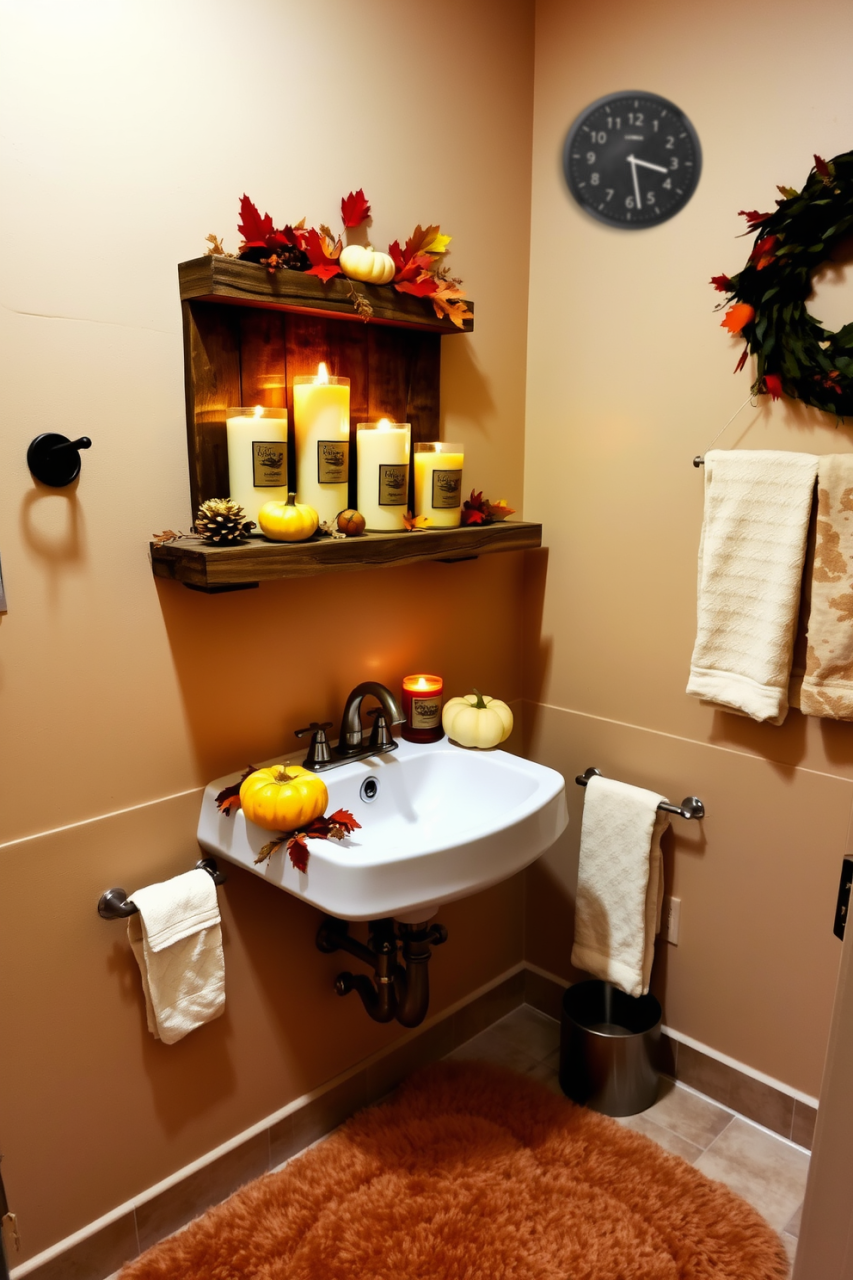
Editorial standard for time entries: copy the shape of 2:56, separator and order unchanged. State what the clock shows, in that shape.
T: 3:28
